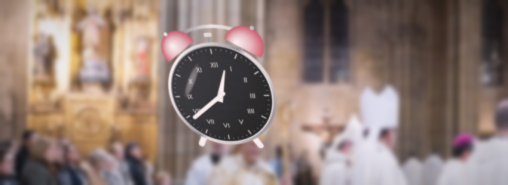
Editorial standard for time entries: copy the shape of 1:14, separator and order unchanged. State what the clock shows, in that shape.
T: 12:39
